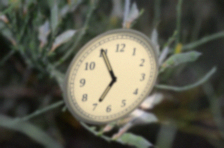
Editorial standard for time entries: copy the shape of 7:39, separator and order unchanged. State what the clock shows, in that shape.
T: 6:55
